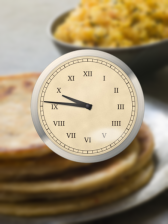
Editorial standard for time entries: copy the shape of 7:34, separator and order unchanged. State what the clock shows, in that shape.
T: 9:46
